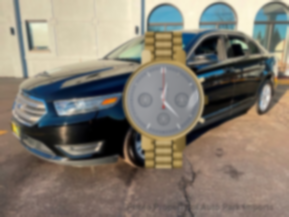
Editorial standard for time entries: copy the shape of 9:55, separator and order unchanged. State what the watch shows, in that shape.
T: 12:23
